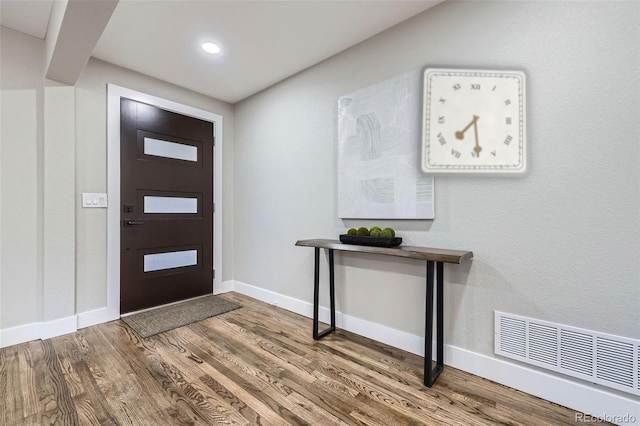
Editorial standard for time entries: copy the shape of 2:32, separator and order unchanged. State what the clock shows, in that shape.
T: 7:29
